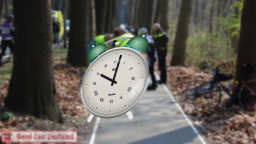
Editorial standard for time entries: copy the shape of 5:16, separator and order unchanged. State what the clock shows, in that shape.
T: 10:02
